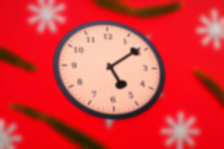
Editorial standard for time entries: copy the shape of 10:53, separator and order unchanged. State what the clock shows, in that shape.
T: 5:09
